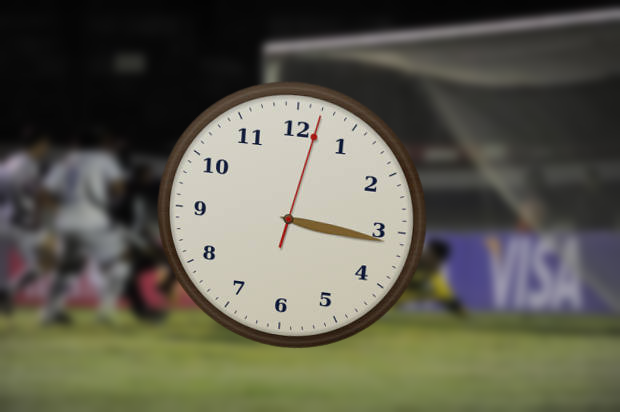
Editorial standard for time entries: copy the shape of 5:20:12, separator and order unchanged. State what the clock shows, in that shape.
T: 3:16:02
